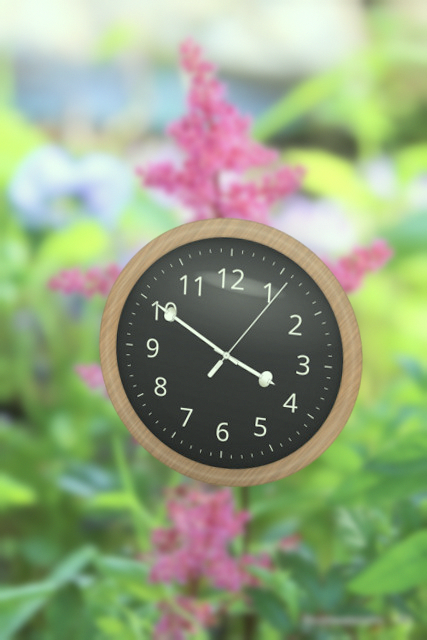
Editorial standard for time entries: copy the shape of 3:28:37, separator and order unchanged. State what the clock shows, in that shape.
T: 3:50:06
